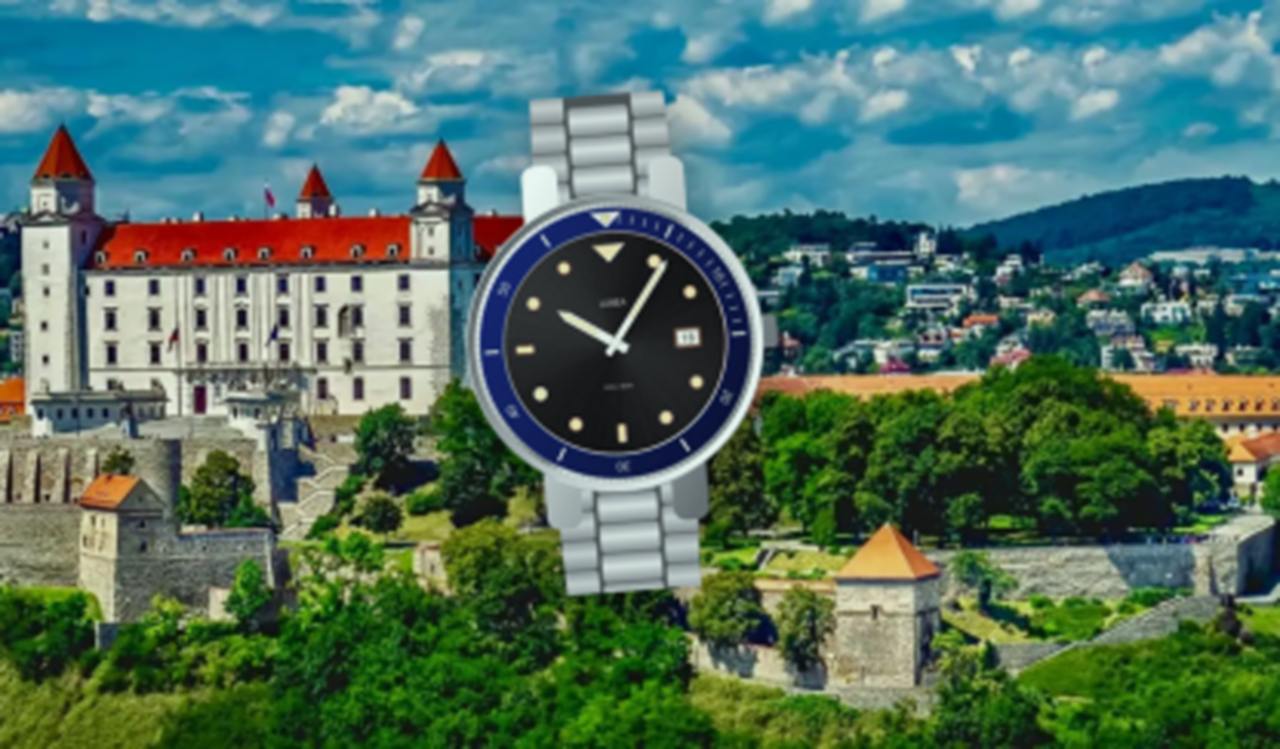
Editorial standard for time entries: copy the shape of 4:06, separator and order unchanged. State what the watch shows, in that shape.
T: 10:06
